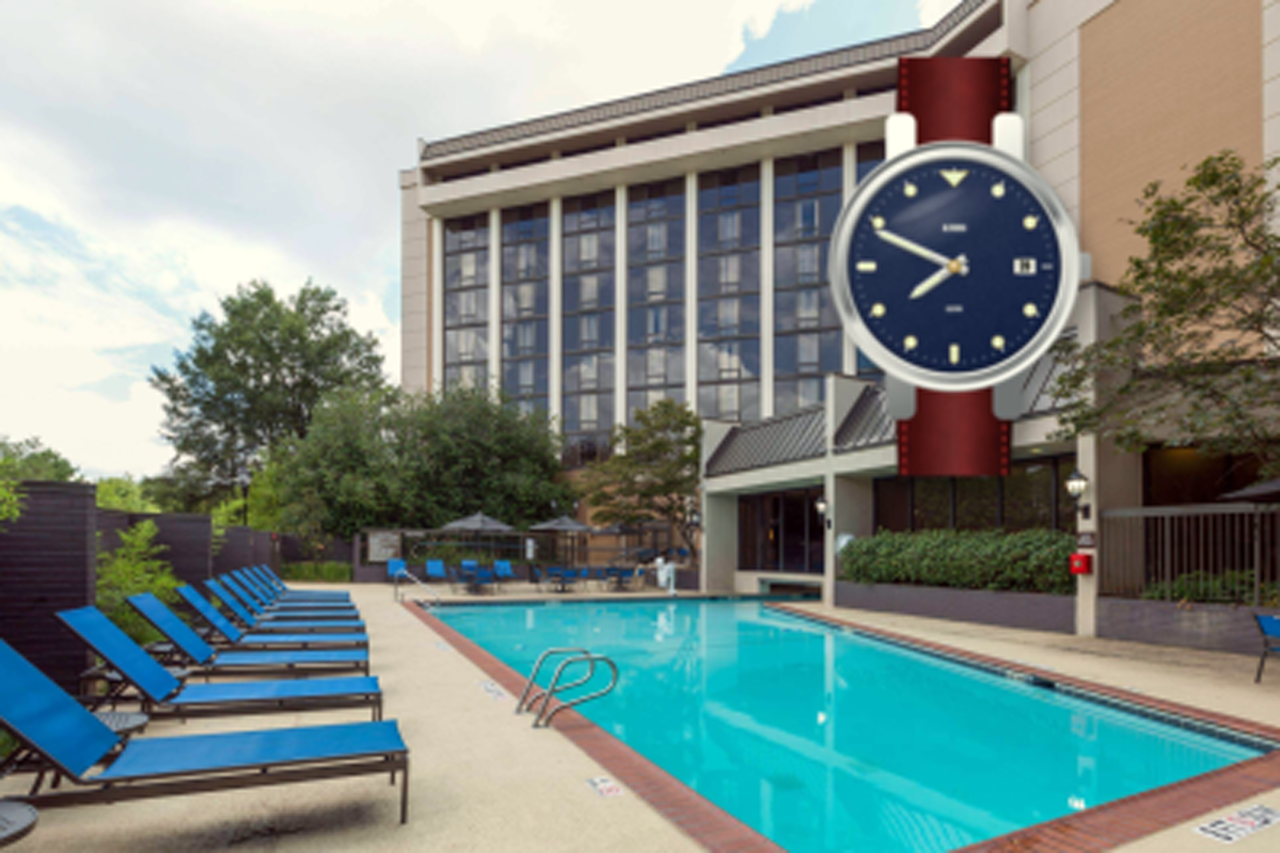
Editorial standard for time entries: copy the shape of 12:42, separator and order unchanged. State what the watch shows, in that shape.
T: 7:49
